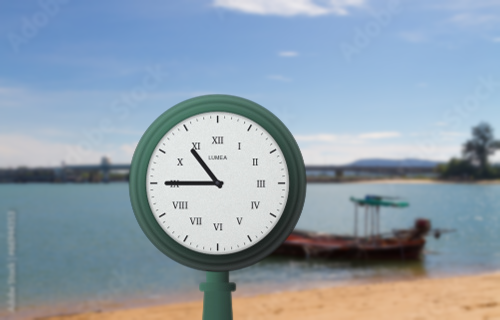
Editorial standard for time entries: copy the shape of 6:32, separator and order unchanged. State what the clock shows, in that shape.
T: 10:45
